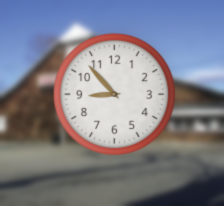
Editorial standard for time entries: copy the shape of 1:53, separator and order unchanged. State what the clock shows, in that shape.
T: 8:53
